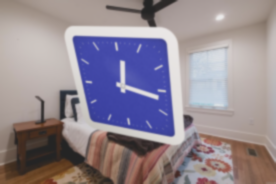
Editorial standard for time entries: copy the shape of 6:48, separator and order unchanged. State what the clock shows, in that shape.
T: 12:17
